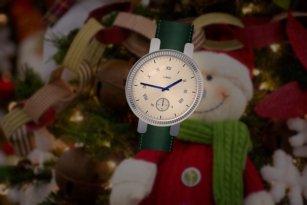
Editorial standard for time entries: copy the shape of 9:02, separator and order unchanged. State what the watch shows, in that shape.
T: 1:46
